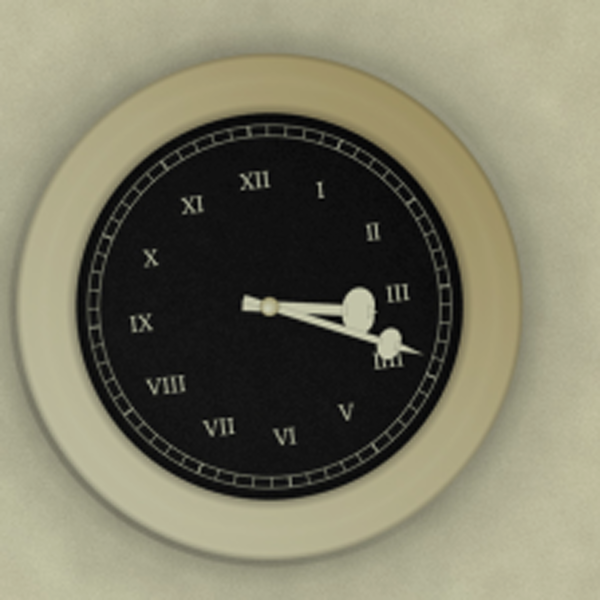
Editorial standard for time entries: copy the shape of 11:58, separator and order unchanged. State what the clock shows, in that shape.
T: 3:19
